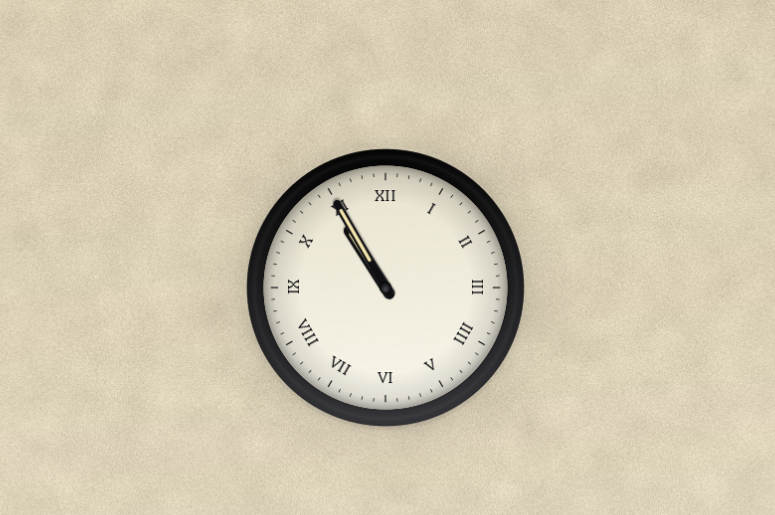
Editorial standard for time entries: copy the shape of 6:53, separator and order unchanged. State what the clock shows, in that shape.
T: 10:55
